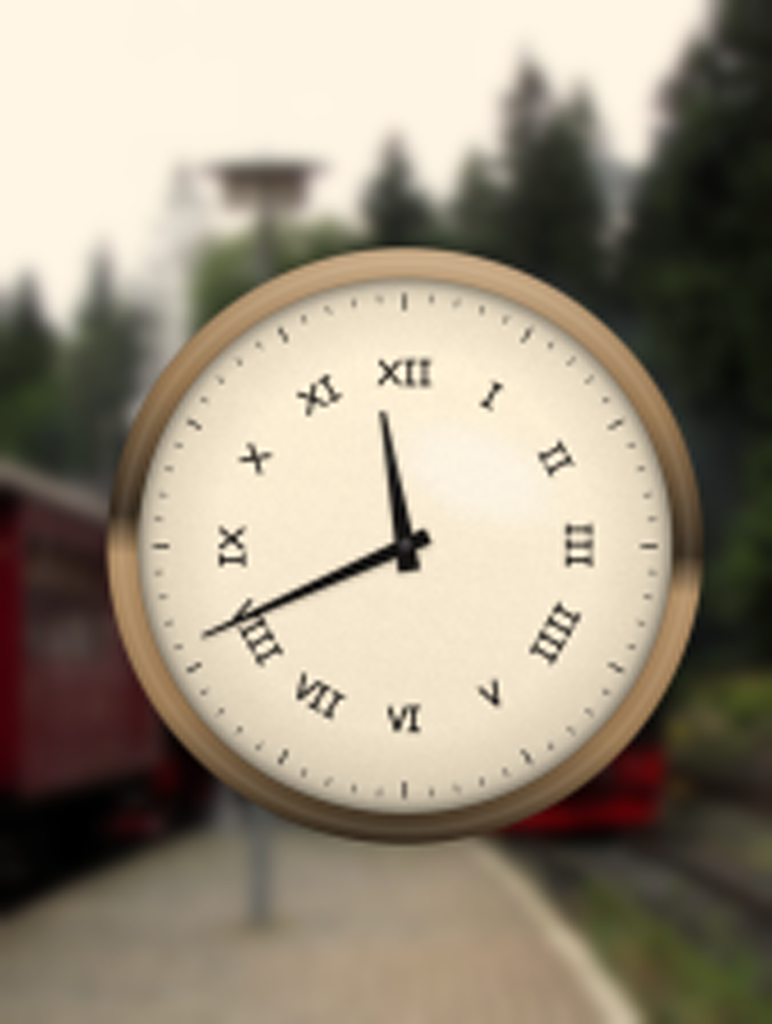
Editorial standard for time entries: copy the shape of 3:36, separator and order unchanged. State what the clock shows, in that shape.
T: 11:41
